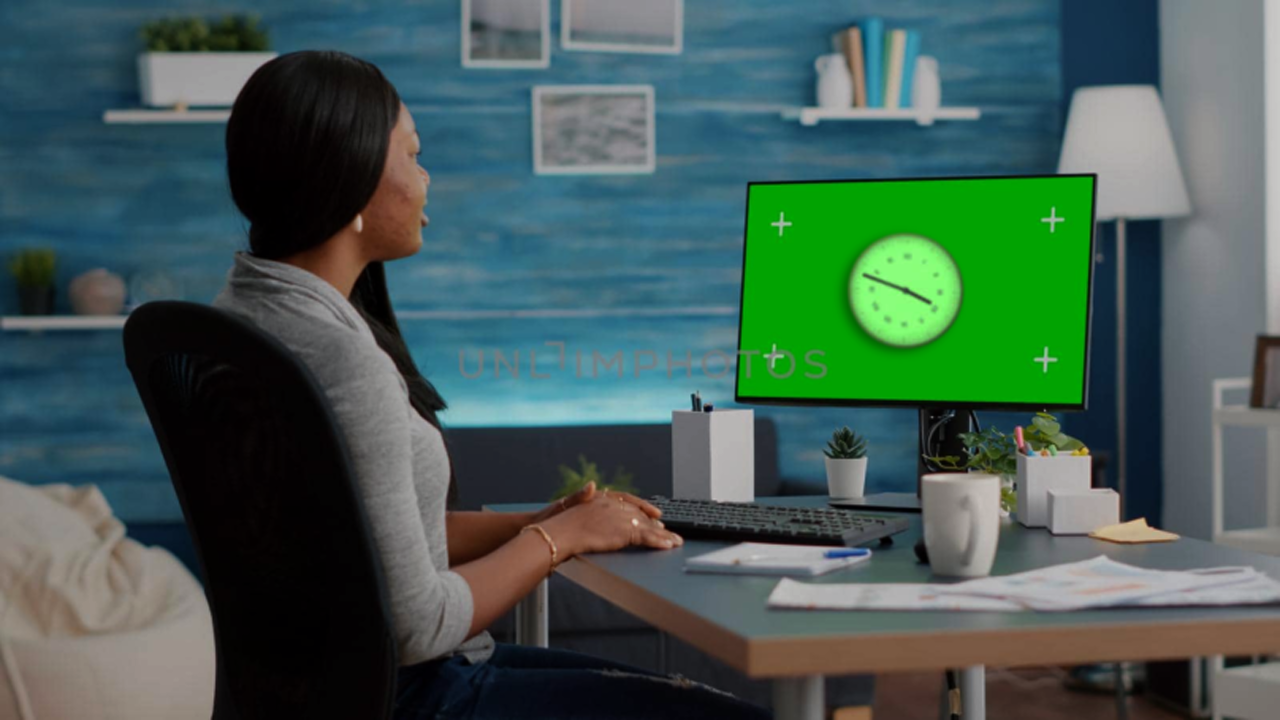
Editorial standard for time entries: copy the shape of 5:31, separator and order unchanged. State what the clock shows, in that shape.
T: 3:48
